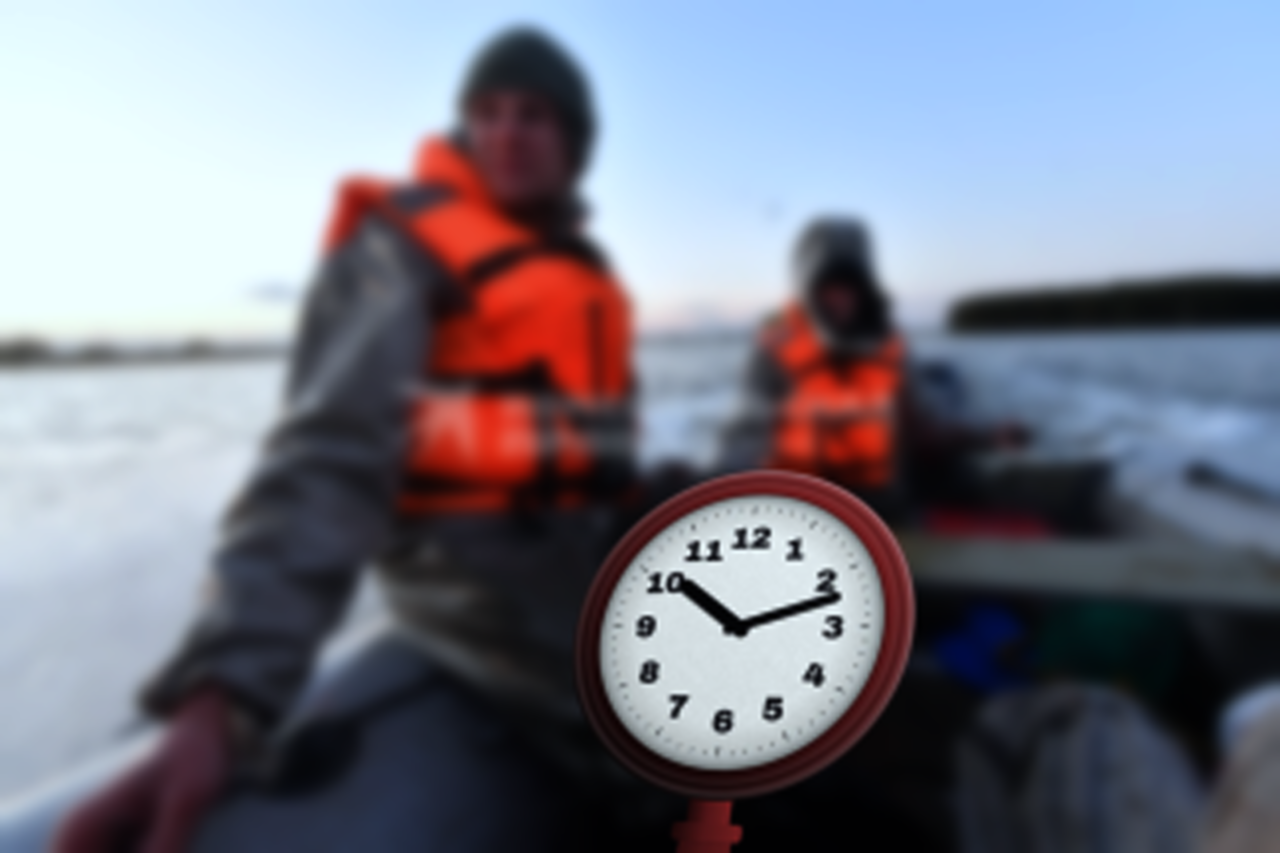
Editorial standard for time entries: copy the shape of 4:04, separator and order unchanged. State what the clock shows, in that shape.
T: 10:12
